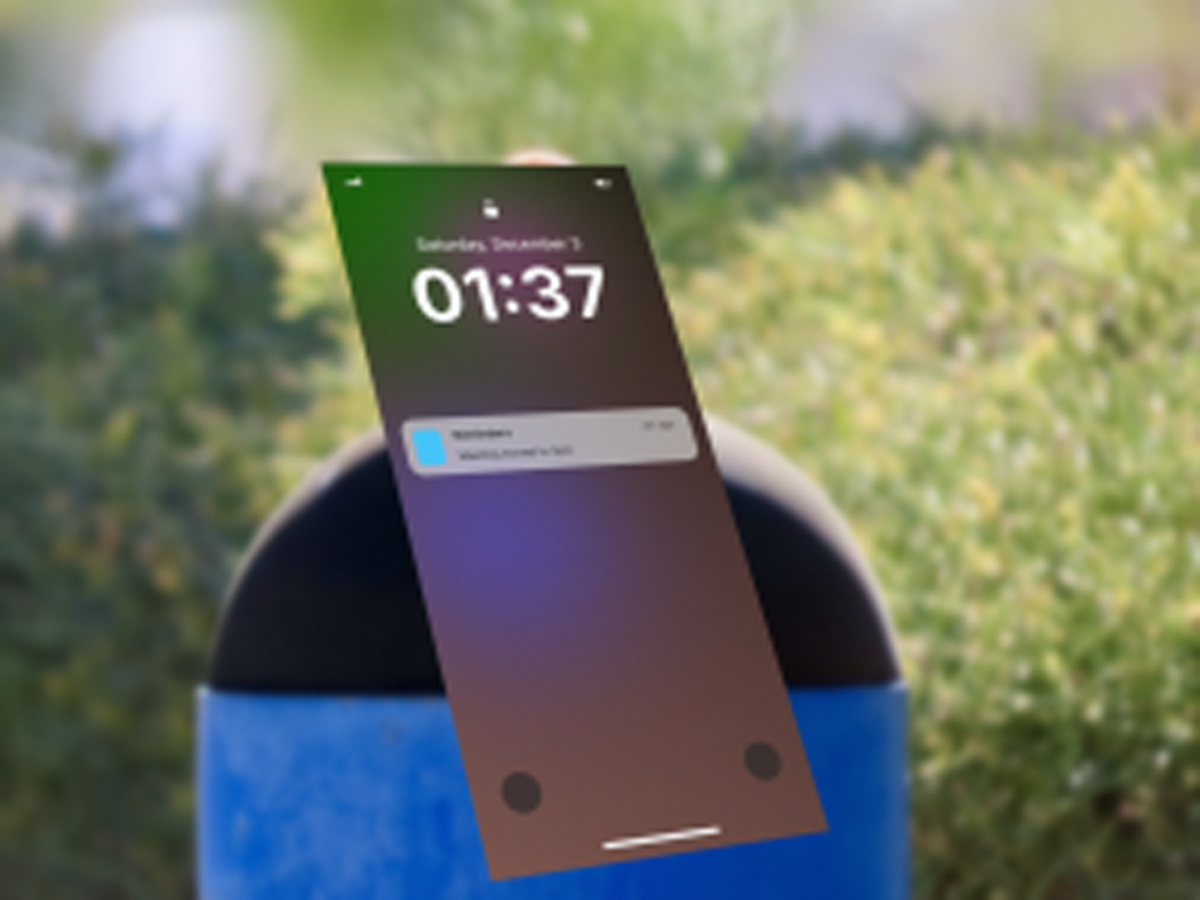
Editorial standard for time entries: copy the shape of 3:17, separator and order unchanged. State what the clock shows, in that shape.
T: 1:37
